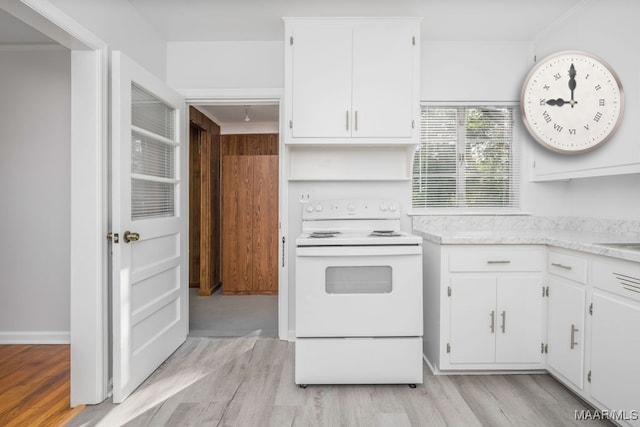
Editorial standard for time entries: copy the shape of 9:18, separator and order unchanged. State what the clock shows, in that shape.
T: 9:00
